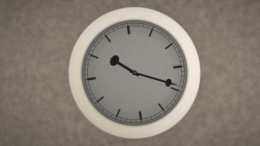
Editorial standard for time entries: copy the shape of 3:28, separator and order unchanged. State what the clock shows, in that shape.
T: 10:19
